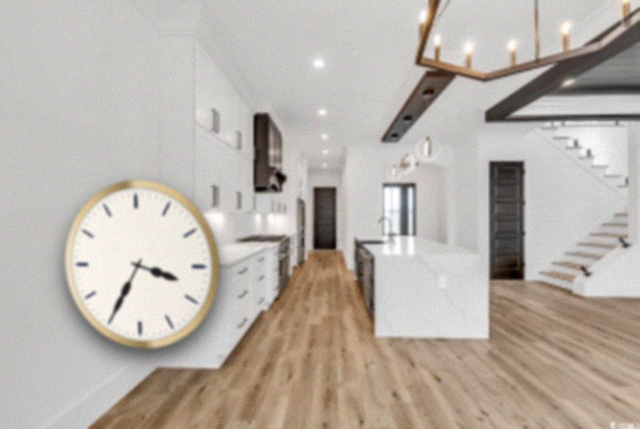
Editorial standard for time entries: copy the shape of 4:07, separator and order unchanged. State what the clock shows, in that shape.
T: 3:35
